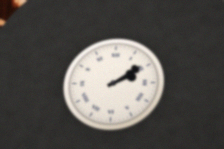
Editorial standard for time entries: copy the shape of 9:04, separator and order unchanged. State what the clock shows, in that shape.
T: 2:09
